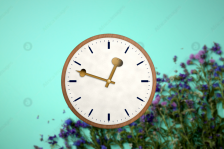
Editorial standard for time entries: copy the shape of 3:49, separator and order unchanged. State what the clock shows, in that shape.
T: 12:48
